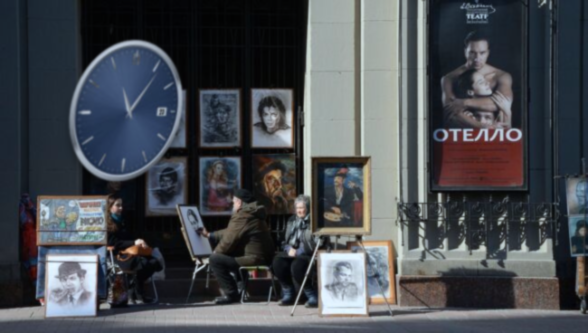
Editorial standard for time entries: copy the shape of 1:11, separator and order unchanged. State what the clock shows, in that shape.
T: 11:06
